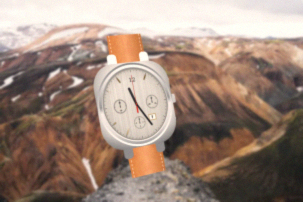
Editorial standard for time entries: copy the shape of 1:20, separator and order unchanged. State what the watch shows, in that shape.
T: 11:25
